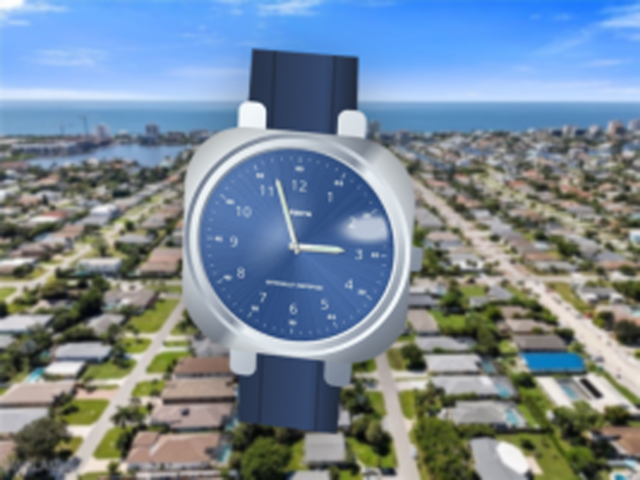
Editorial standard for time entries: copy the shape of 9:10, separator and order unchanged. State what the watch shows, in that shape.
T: 2:57
